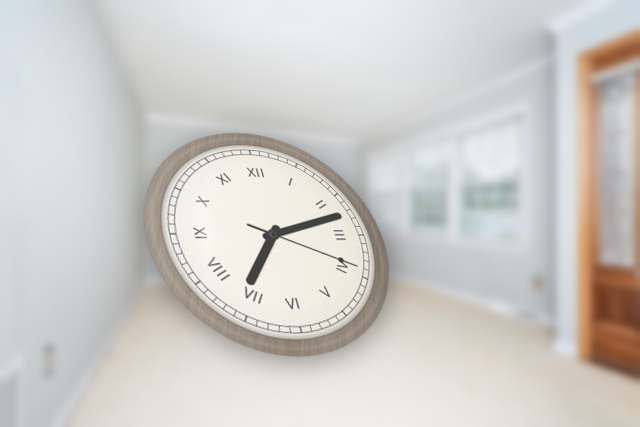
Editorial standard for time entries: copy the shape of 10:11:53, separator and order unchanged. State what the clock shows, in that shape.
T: 7:12:19
